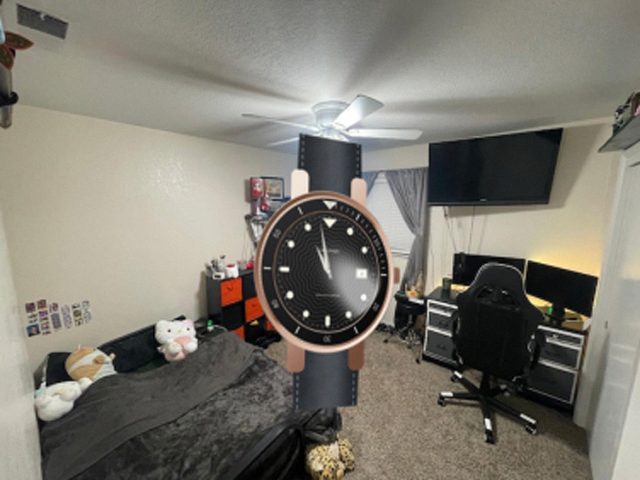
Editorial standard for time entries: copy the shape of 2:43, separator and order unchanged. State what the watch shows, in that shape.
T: 10:58
